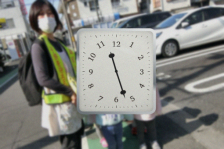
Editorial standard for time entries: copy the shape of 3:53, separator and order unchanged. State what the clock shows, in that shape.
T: 11:27
